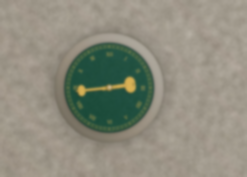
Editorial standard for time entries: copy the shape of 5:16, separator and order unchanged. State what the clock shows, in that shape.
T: 2:44
